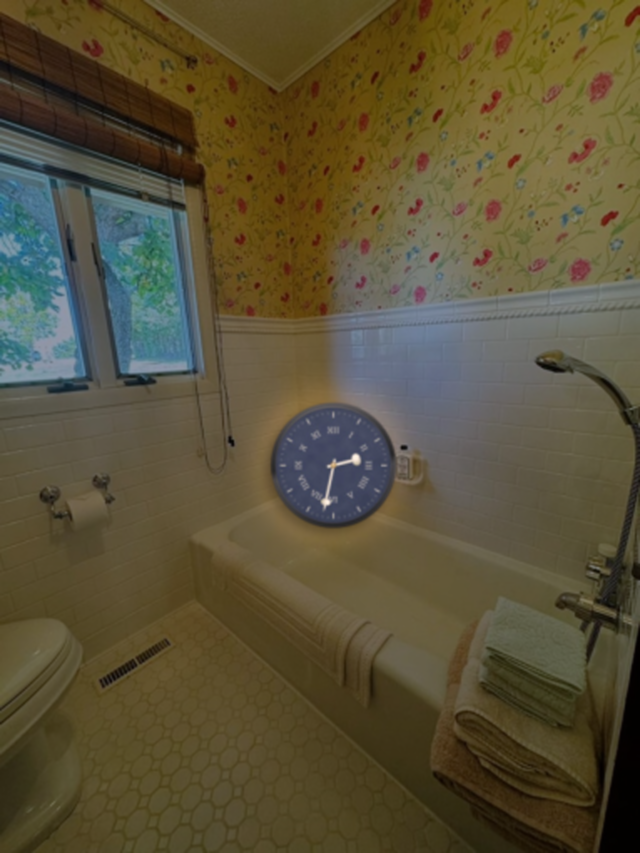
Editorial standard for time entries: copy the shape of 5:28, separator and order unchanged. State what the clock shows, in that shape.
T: 2:32
